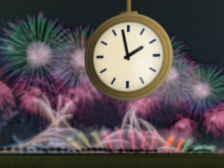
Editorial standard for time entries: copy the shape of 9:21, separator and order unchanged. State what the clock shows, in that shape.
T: 1:58
